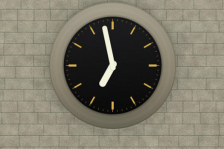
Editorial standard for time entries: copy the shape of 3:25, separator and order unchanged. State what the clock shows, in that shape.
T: 6:58
